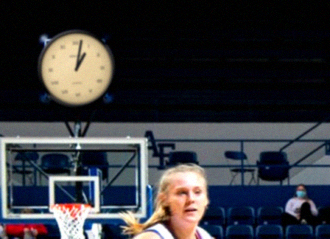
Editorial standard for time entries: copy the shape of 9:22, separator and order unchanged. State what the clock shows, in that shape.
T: 1:02
